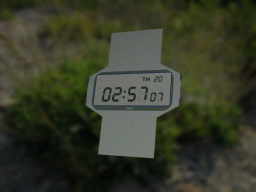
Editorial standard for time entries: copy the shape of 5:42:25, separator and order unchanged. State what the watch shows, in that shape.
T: 2:57:07
